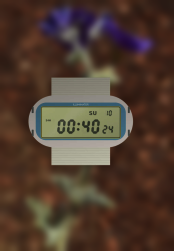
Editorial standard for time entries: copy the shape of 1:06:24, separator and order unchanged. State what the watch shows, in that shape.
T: 0:40:24
